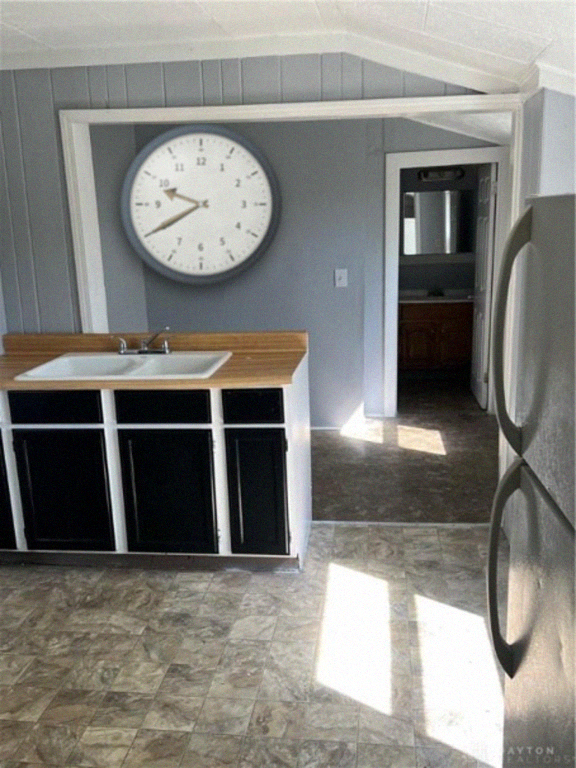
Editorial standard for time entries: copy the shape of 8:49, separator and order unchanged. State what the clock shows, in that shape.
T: 9:40
